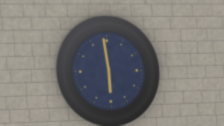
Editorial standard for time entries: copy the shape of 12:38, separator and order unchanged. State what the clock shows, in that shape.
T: 5:59
